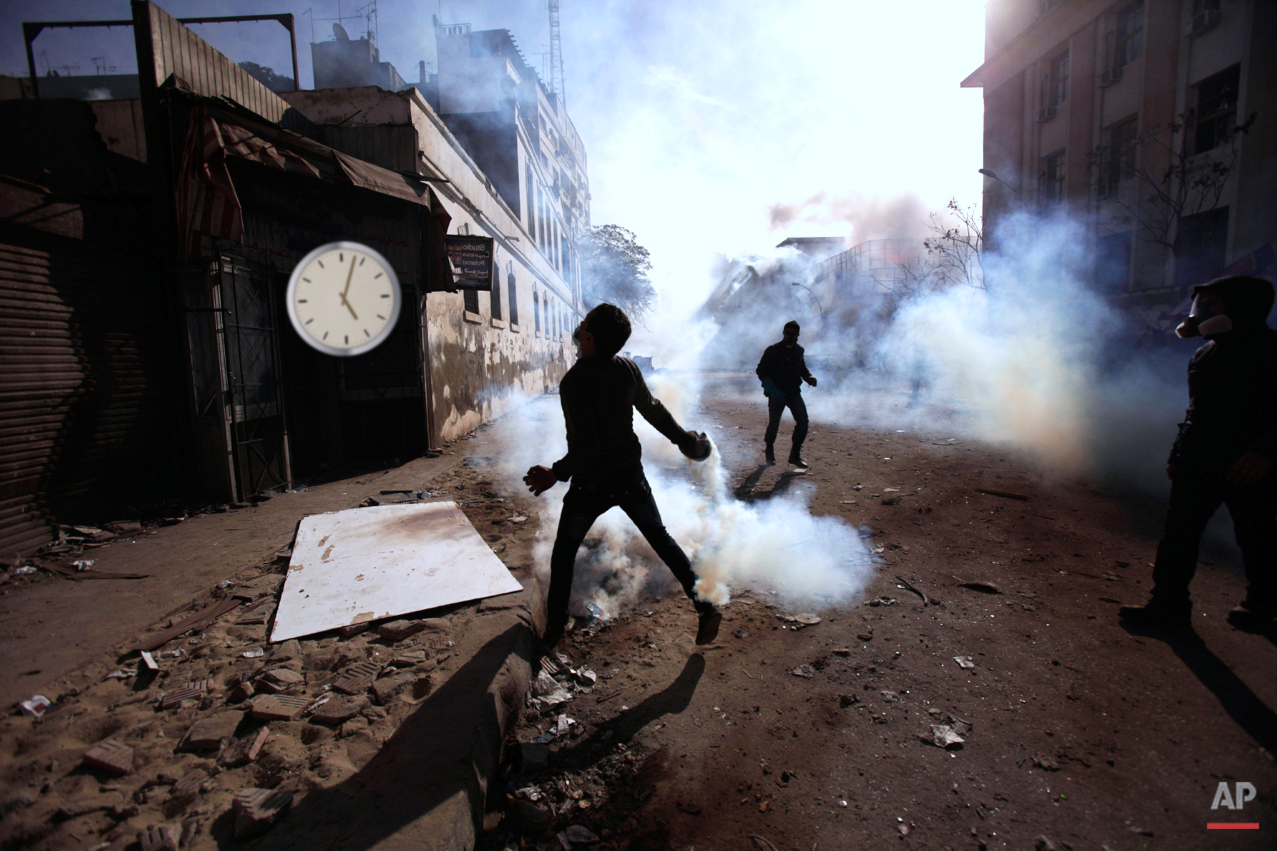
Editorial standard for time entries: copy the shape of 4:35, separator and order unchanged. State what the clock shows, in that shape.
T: 5:03
